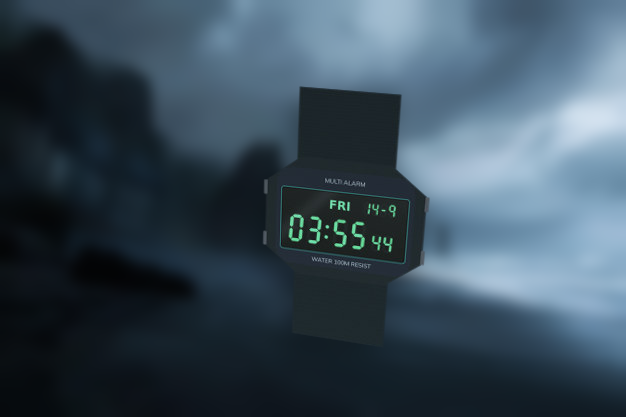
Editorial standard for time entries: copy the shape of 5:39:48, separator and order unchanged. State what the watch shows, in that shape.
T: 3:55:44
